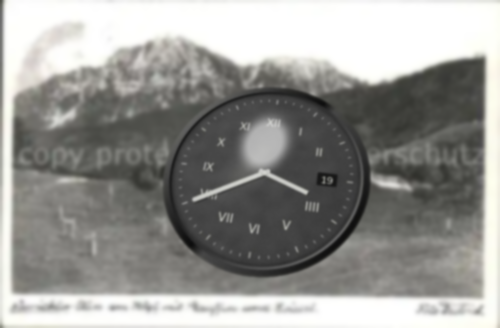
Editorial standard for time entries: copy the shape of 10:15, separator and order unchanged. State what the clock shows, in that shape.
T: 3:40
